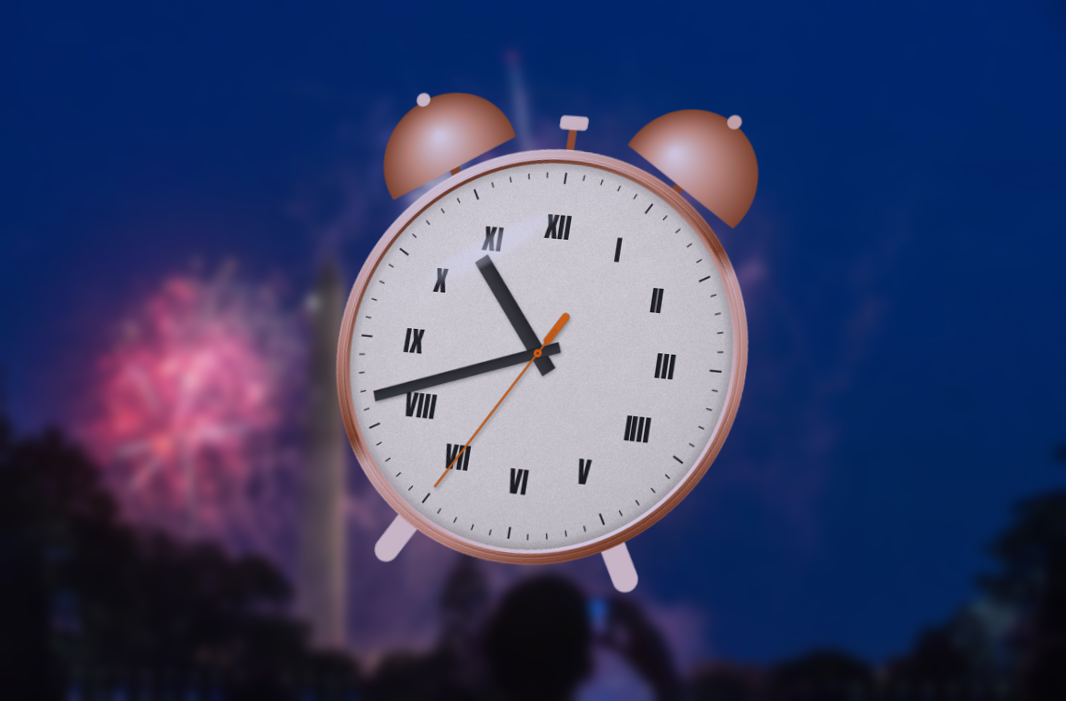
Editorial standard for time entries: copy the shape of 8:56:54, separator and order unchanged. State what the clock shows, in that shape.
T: 10:41:35
